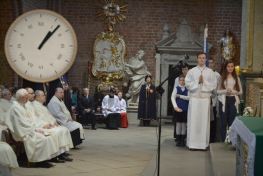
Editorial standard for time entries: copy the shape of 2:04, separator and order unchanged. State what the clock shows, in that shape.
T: 1:07
